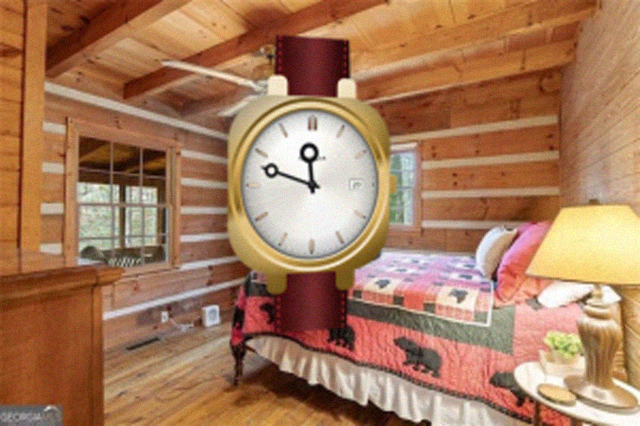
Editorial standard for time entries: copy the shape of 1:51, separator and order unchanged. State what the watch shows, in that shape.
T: 11:48
